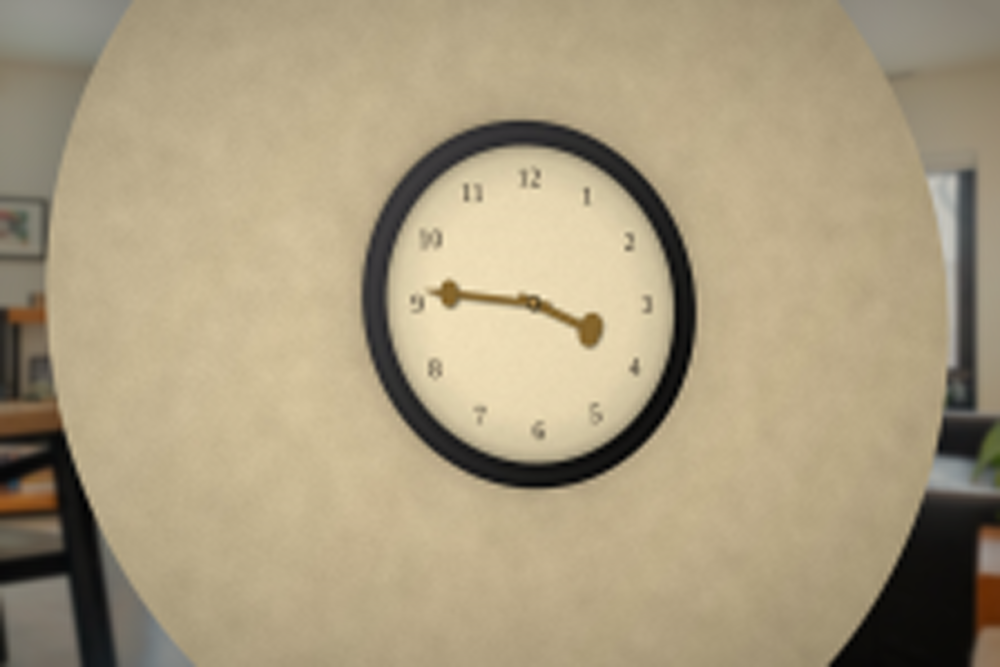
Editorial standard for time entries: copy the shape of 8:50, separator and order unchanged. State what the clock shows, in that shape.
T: 3:46
